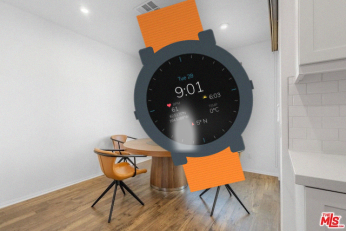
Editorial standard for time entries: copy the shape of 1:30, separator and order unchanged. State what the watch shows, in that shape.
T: 9:01
